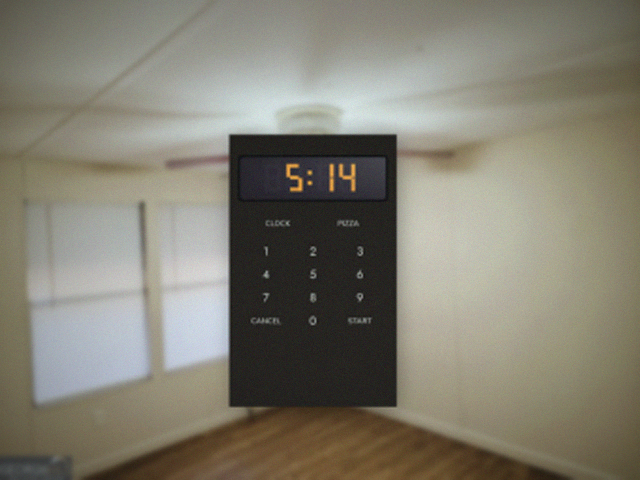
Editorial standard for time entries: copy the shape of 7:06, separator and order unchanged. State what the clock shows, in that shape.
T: 5:14
